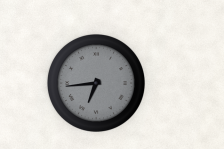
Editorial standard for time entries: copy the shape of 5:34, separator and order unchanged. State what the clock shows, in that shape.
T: 6:44
